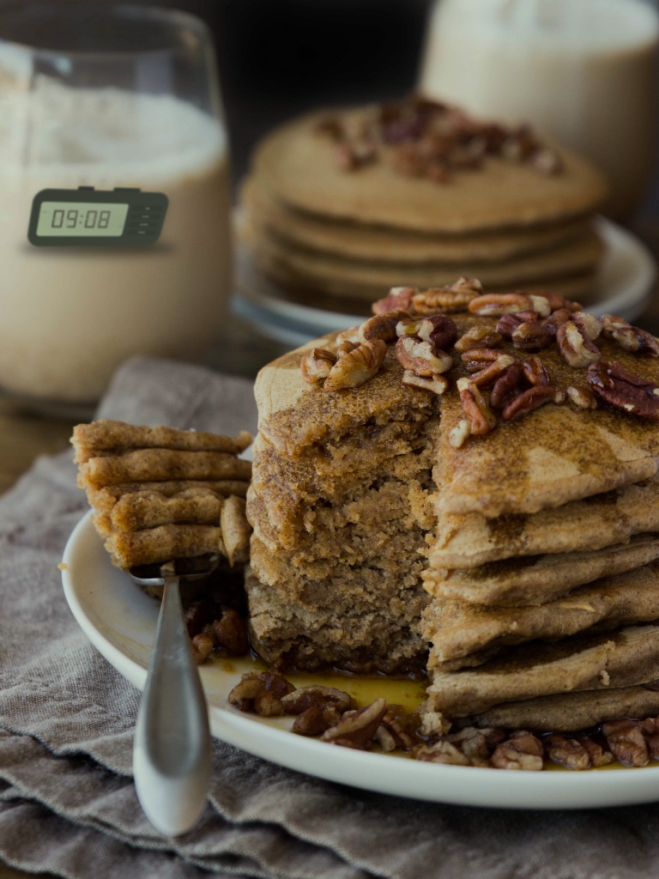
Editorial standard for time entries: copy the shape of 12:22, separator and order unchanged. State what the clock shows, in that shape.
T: 9:08
